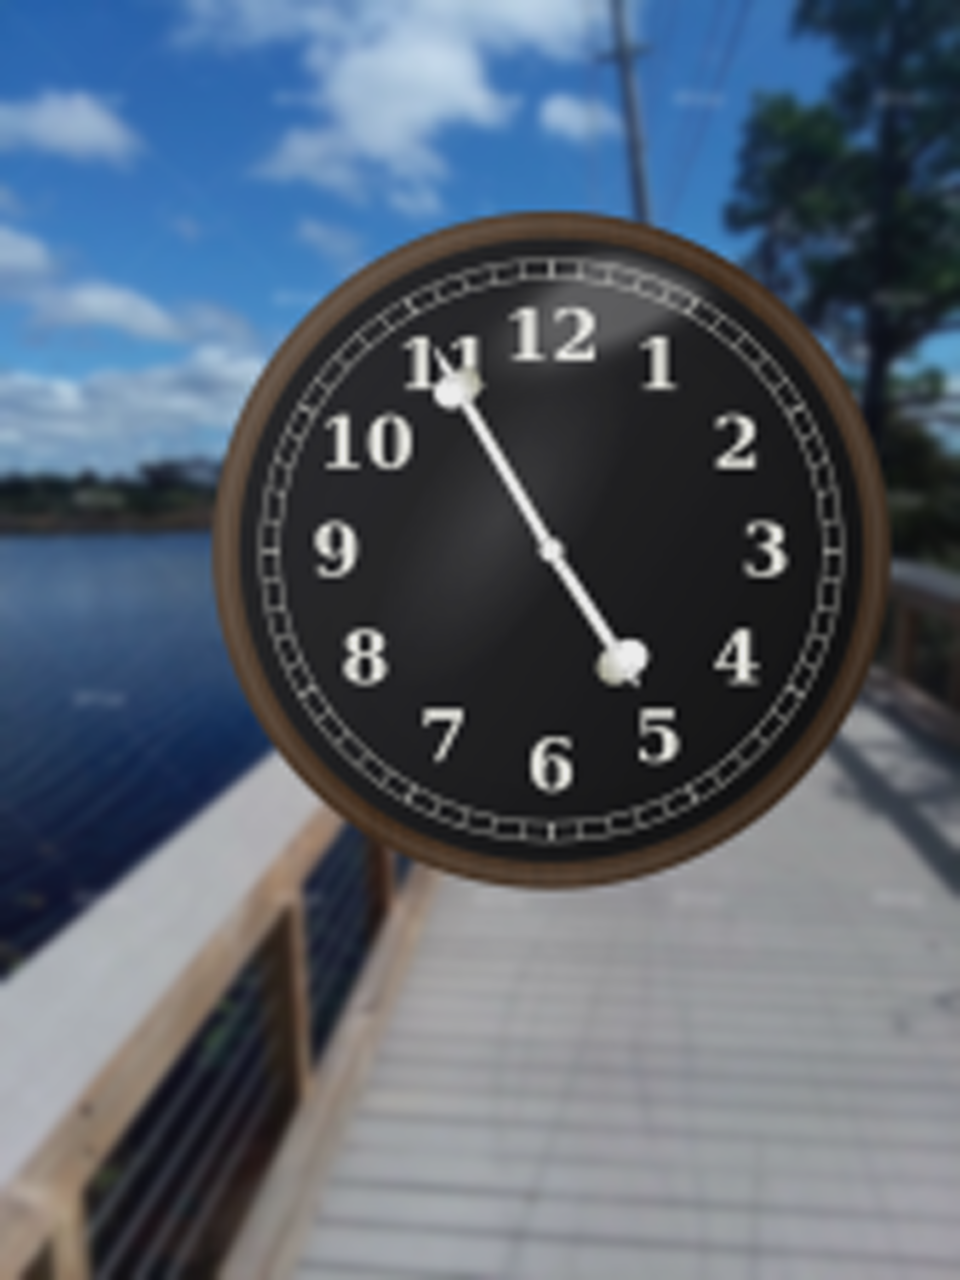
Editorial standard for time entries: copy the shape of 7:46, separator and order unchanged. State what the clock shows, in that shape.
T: 4:55
